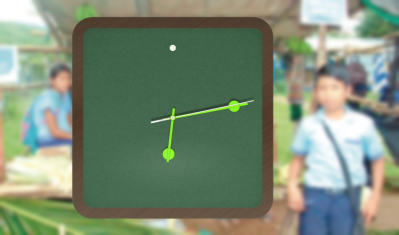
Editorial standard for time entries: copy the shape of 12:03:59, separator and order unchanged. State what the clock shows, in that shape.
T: 6:13:13
